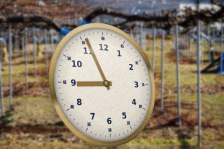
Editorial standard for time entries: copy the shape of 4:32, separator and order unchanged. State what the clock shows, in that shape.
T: 8:56
